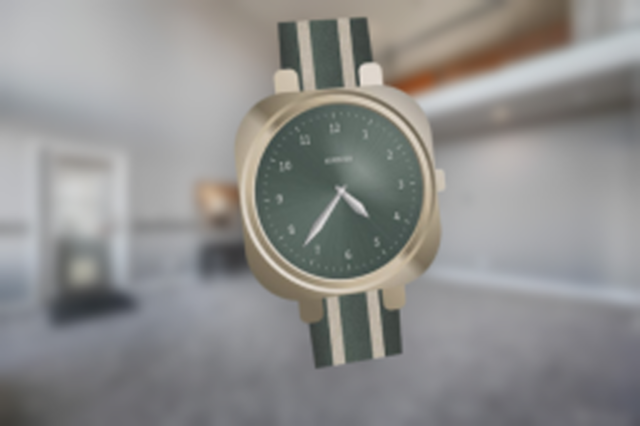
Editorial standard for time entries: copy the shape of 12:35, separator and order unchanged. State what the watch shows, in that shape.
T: 4:37
